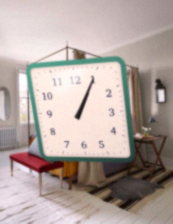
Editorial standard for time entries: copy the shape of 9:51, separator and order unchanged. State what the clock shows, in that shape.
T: 1:05
